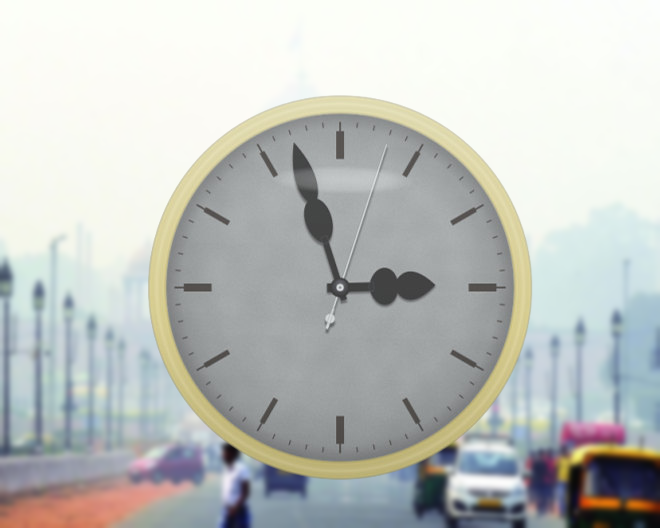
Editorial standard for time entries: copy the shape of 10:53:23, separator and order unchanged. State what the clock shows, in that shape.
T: 2:57:03
